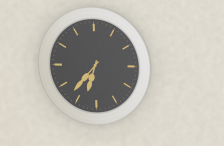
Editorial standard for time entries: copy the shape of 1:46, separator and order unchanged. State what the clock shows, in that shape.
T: 6:37
